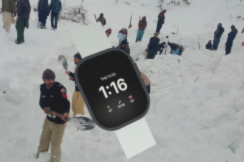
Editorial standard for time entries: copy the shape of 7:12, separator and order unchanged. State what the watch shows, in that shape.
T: 1:16
